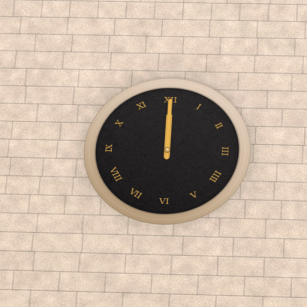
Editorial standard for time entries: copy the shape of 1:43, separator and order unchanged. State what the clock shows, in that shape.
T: 12:00
